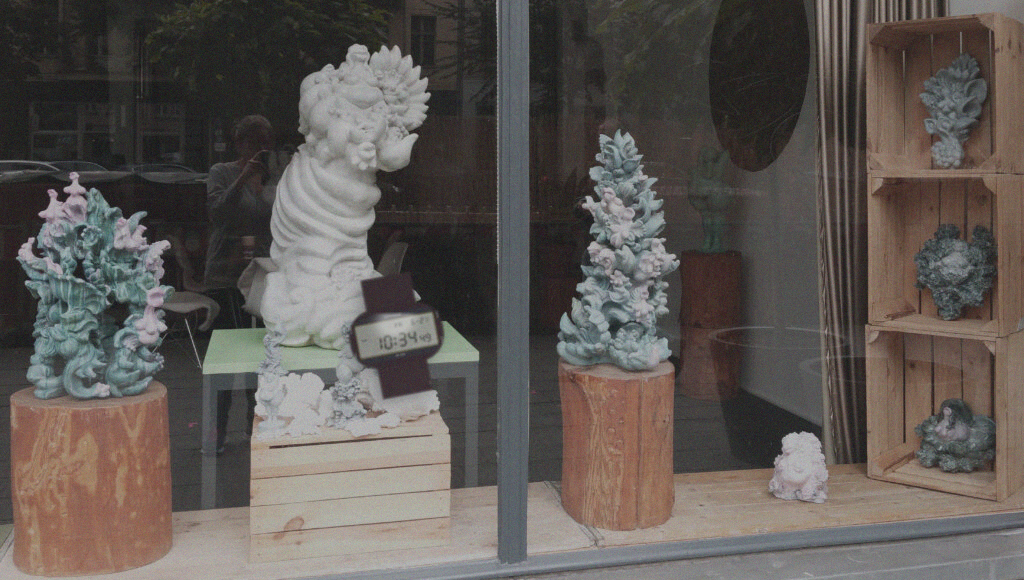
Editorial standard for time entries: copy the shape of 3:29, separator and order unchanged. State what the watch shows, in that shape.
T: 10:34
